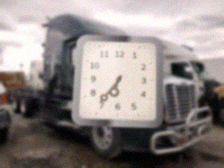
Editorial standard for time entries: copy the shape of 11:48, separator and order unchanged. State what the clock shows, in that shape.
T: 6:36
